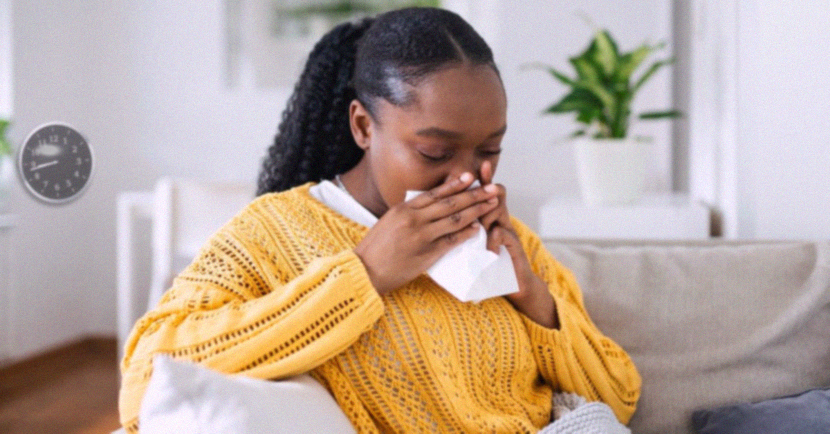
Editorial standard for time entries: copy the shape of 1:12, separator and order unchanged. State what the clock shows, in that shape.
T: 8:43
